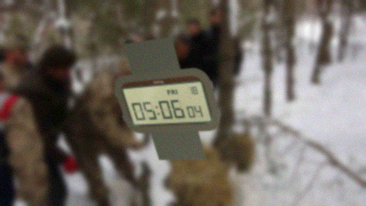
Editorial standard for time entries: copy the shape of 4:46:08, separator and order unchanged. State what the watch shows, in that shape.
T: 5:06:04
